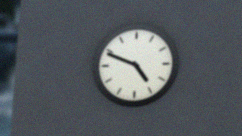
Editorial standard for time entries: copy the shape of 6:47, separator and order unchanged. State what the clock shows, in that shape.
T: 4:49
